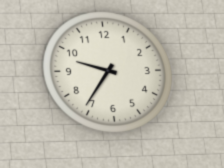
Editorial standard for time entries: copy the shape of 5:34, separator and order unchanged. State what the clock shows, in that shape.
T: 9:36
